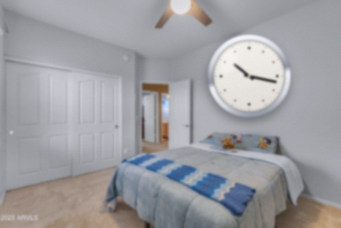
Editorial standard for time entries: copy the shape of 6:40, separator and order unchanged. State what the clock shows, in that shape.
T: 10:17
